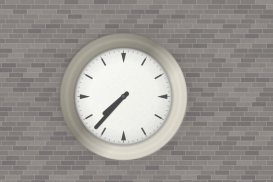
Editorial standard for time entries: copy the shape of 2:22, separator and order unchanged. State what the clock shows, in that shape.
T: 7:37
